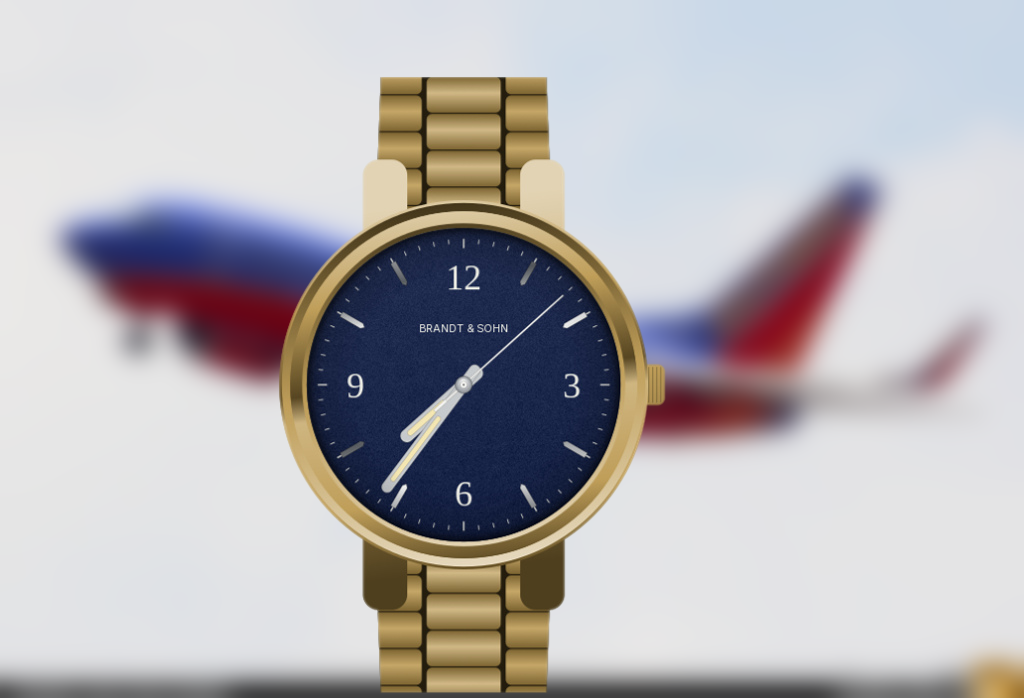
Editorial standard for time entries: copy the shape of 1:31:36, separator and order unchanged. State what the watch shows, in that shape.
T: 7:36:08
